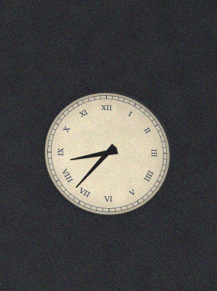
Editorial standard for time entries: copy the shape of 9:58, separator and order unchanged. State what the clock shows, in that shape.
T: 8:37
